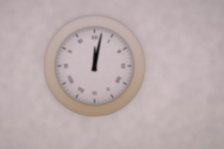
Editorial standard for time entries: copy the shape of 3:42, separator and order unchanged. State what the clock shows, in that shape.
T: 12:02
